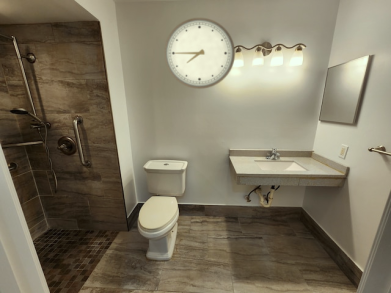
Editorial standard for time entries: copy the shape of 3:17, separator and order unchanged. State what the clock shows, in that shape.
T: 7:45
